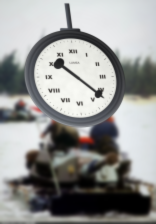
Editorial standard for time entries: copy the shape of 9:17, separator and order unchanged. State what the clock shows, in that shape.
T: 10:22
